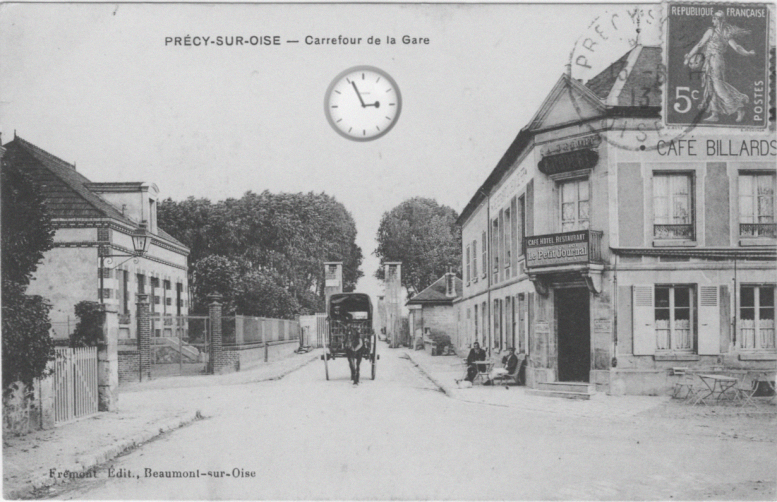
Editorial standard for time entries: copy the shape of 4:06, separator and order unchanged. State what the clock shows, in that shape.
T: 2:56
